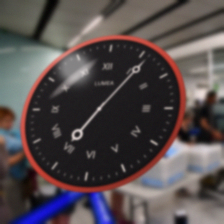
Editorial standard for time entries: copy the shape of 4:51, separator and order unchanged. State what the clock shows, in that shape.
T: 7:06
